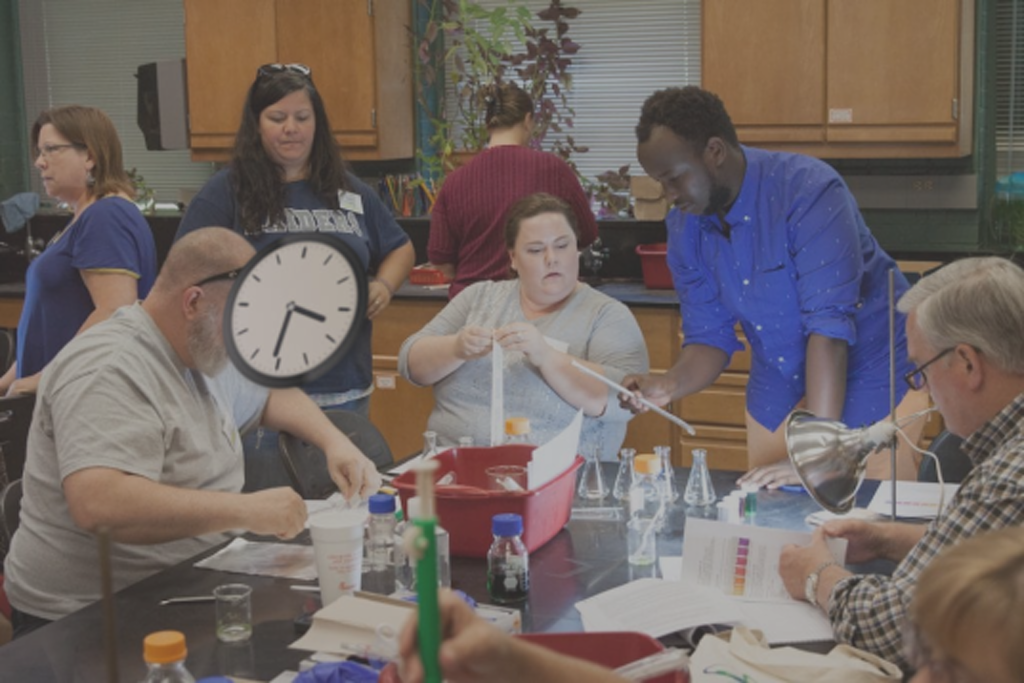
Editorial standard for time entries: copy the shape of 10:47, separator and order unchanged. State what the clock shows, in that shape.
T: 3:31
